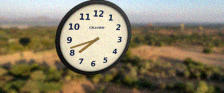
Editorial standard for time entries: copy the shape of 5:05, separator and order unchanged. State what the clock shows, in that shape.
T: 7:42
